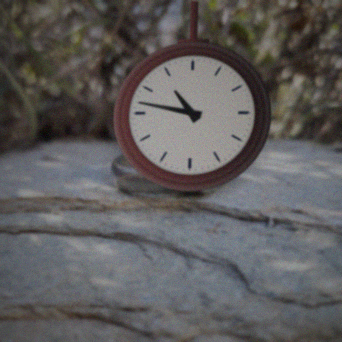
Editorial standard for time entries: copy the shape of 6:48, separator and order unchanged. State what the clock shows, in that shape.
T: 10:47
